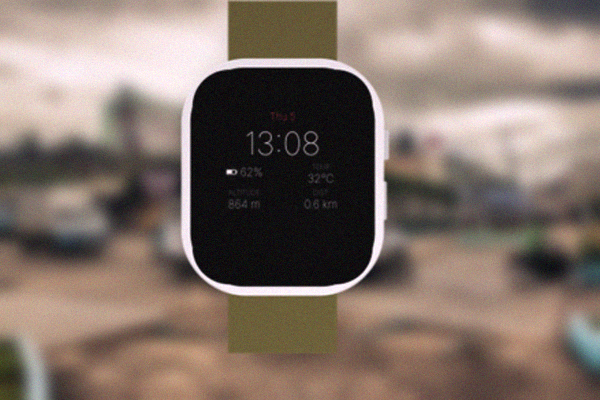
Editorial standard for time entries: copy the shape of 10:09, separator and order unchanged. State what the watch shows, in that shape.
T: 13:08
